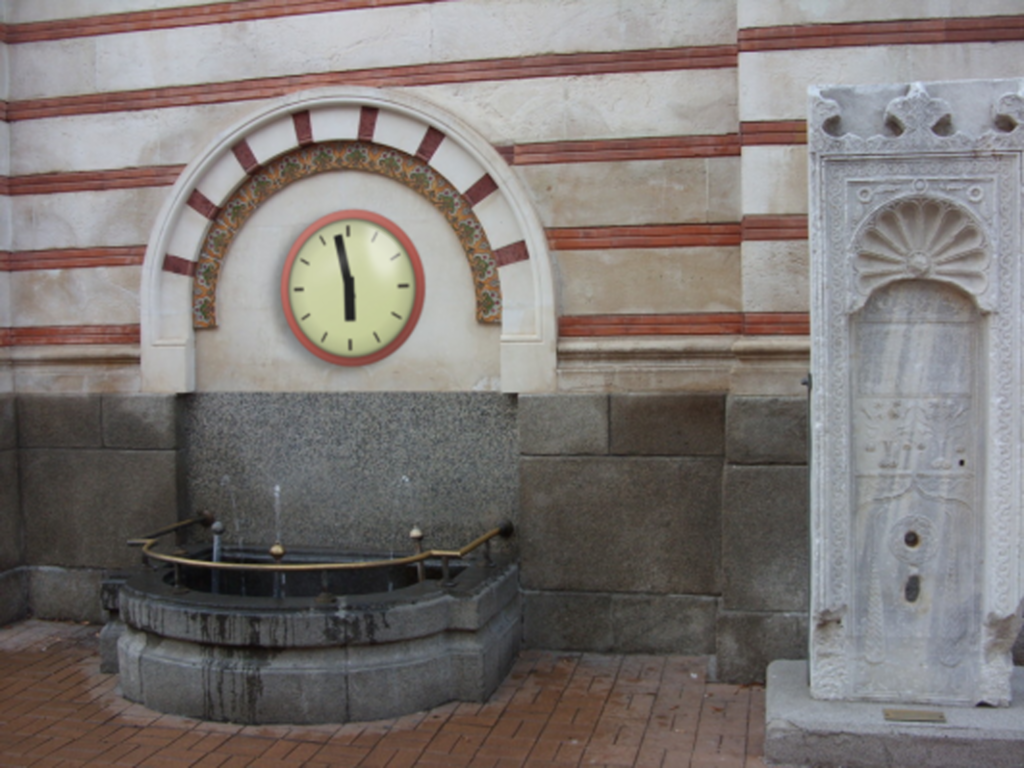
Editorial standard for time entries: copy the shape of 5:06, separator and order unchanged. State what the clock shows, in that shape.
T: 5:58
